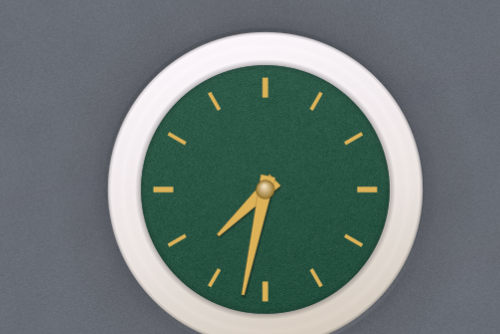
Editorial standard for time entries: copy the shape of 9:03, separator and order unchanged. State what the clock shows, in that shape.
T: 7:32
